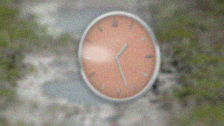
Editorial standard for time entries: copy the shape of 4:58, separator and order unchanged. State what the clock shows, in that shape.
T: 1:27
